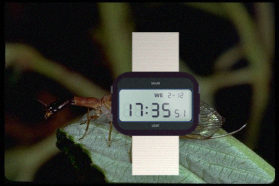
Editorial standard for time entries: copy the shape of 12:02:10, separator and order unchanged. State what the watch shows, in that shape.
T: 17:35:51
